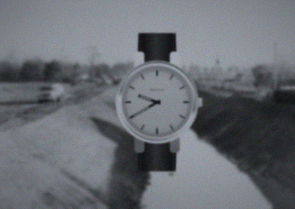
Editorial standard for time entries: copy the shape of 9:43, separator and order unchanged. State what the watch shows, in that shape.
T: 9:40
